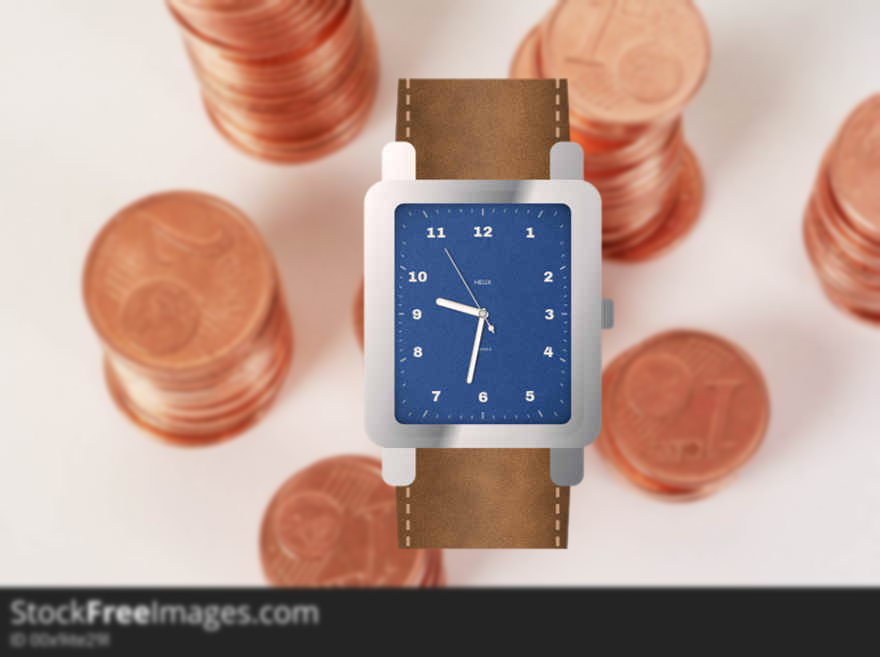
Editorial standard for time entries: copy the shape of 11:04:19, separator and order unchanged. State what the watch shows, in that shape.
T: 9:31:55
